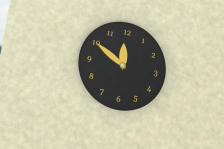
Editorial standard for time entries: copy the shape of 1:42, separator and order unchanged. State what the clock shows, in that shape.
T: 11:50
